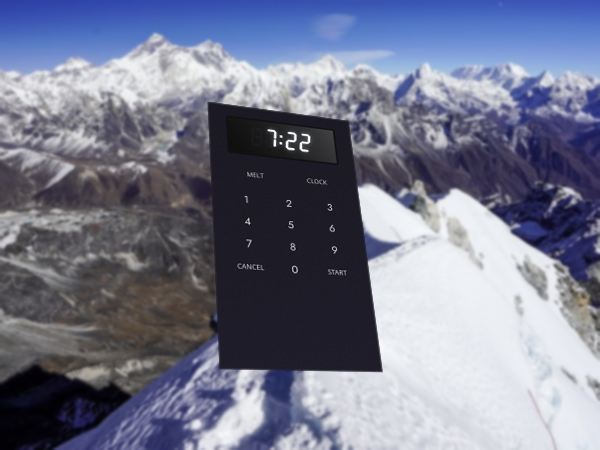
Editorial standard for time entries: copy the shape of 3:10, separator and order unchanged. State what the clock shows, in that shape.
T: 7:22
